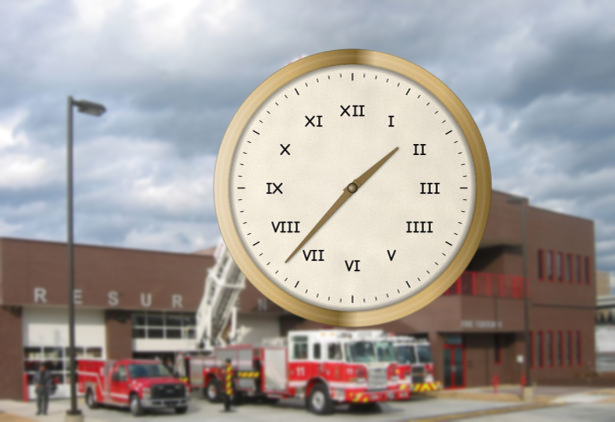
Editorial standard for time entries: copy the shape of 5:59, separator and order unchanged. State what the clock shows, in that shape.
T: 1:37
